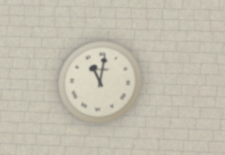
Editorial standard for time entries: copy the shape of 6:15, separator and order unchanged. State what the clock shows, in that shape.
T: 11:01
